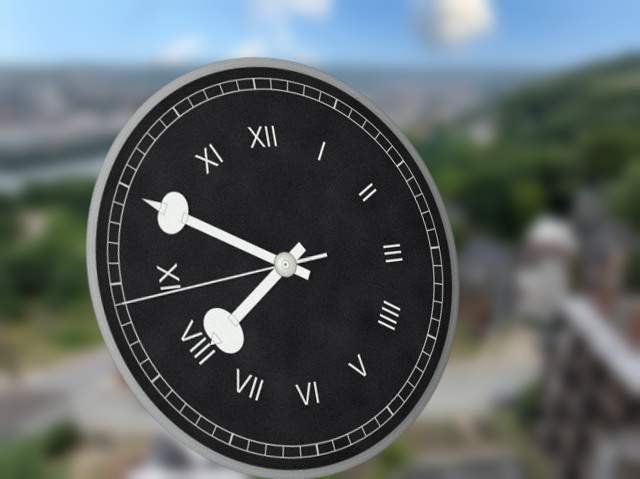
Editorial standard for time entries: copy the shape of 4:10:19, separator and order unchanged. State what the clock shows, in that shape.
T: 7:49:44
